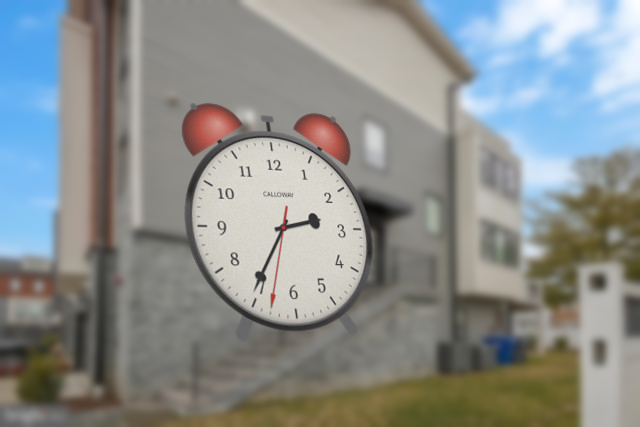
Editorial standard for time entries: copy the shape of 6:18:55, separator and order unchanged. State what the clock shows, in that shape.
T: 2:35:33
